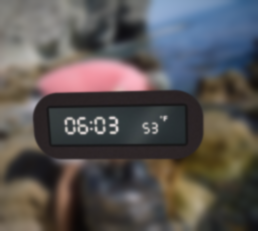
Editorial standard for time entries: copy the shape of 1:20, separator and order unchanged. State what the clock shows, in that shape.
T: 6:03
